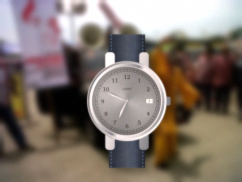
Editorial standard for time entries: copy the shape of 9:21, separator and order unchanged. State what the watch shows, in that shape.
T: 6:49
